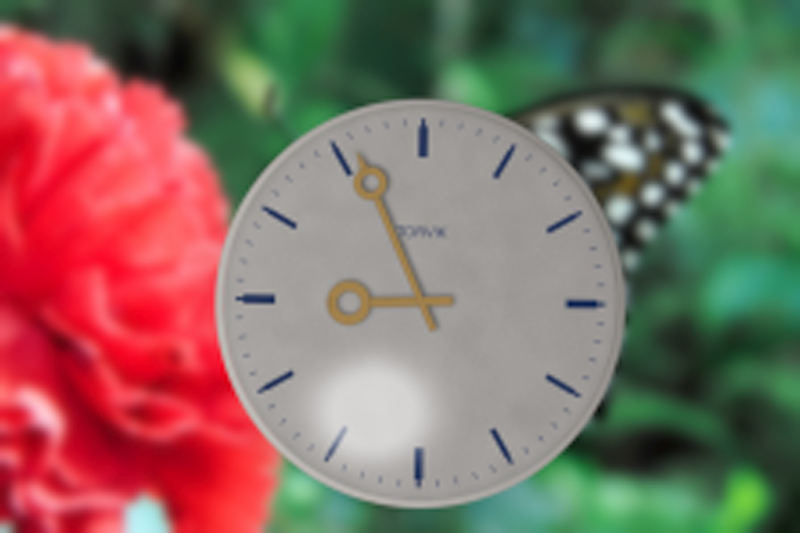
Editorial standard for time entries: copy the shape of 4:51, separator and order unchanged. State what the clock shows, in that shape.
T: 8:56
